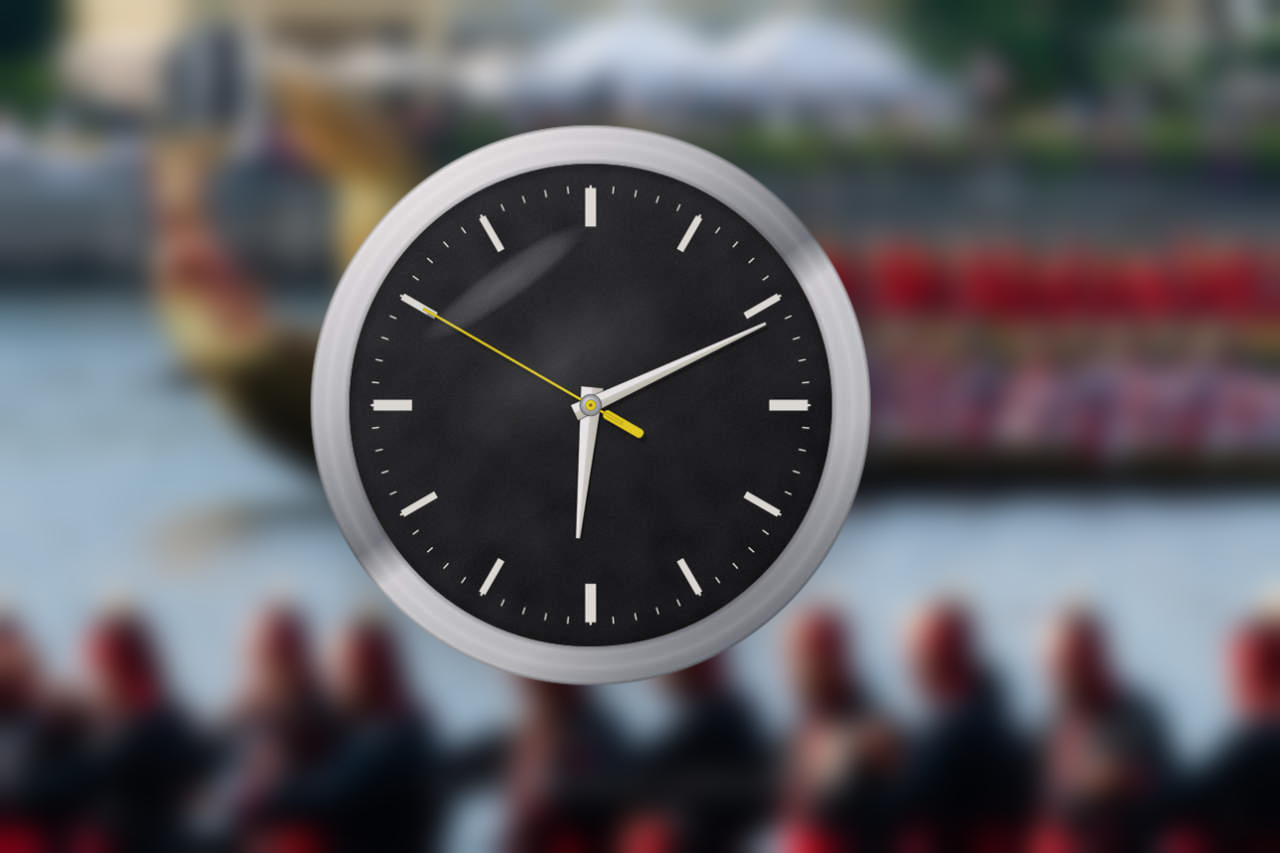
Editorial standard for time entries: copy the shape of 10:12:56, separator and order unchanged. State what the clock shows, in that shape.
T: 6:10:50
